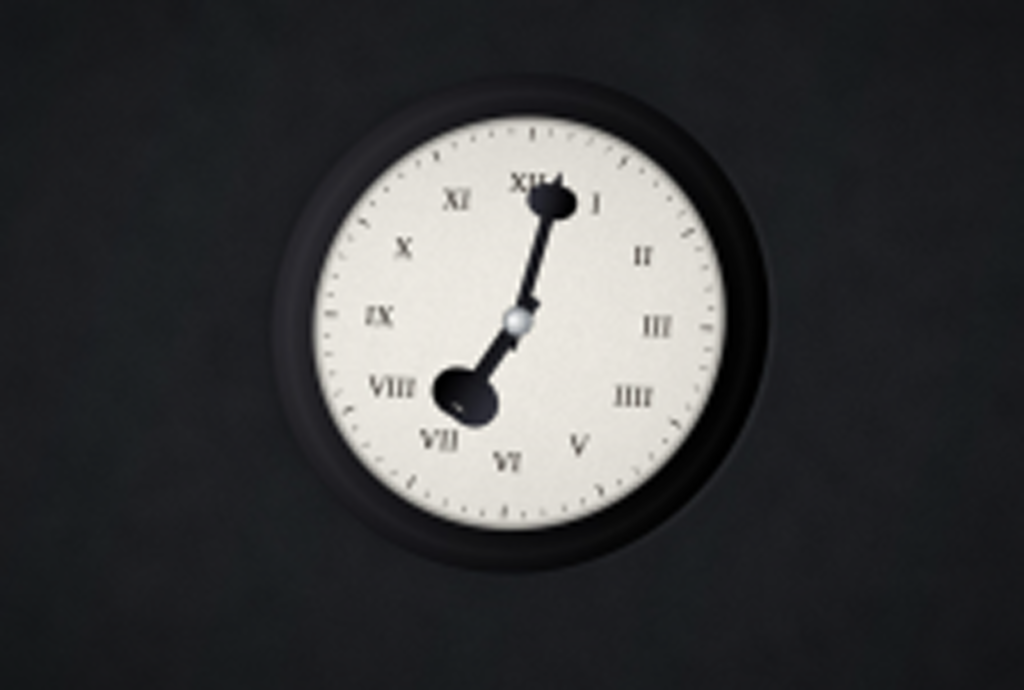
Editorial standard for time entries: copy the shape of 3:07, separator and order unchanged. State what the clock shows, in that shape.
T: 7:02
